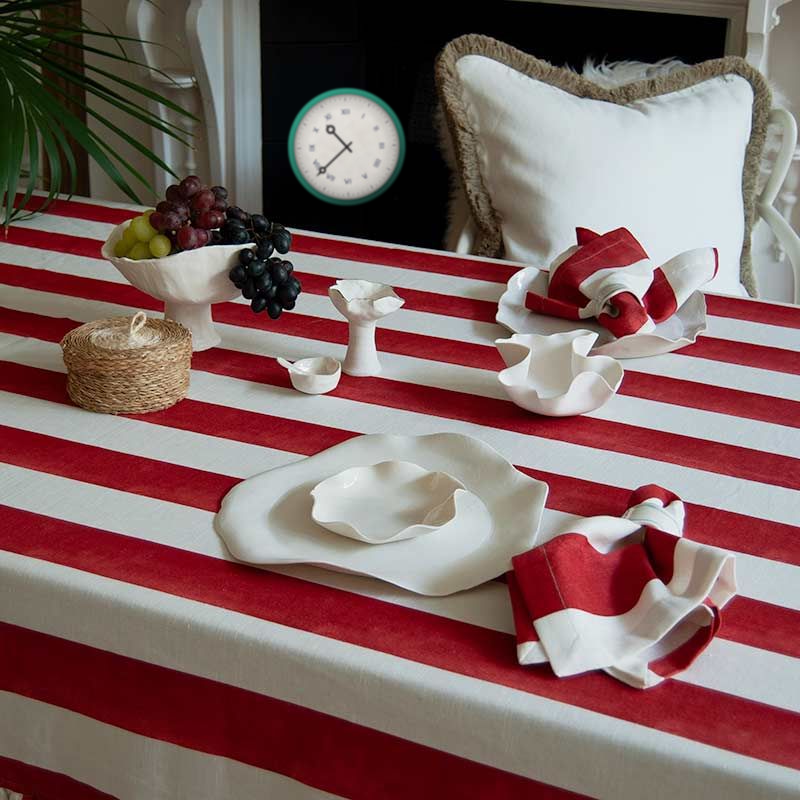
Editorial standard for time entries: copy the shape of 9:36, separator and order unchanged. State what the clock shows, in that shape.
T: 10:38
